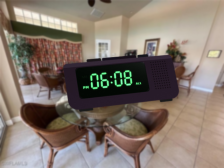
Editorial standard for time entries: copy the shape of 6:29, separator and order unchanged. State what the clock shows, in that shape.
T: 6:08
